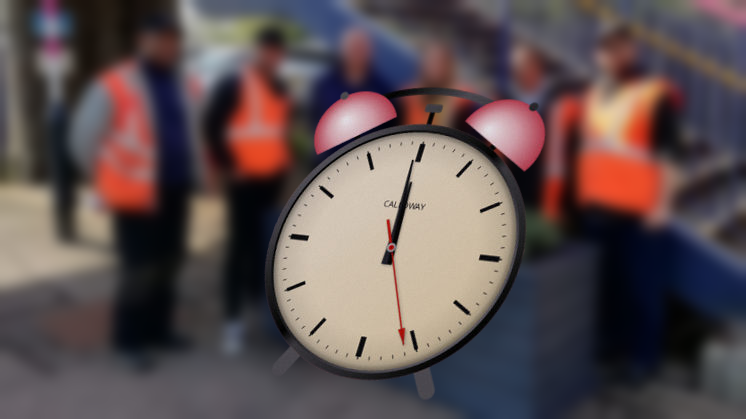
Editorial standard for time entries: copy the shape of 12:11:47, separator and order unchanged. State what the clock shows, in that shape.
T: 11:59:26
